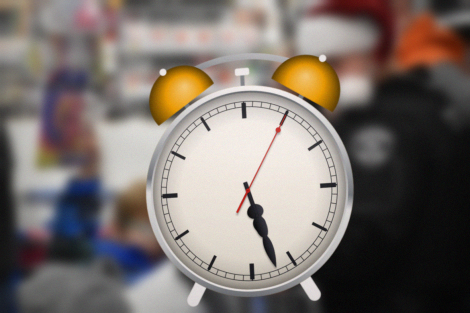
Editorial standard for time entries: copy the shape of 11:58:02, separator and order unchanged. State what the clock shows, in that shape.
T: 5:27:05
